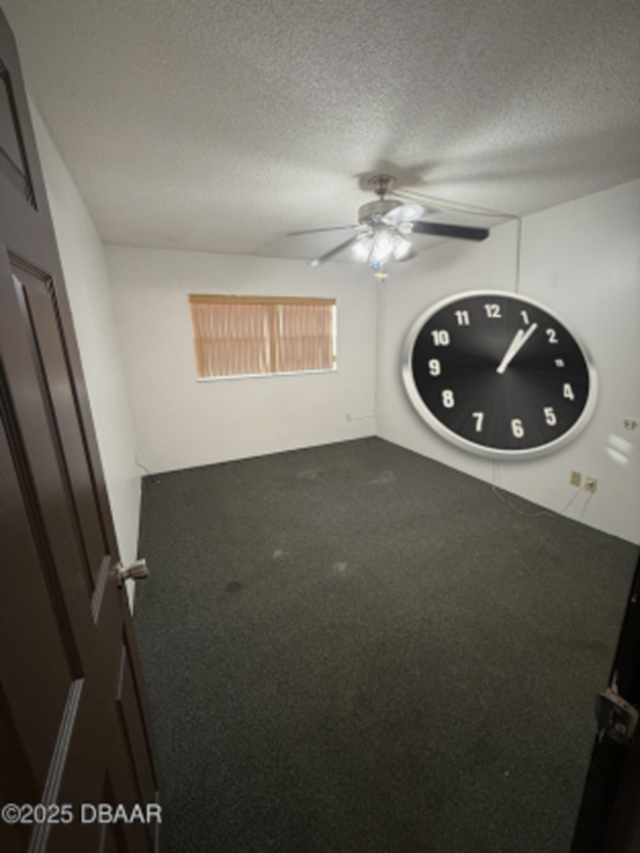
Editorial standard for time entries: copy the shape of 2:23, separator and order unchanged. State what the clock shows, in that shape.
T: 1:07
